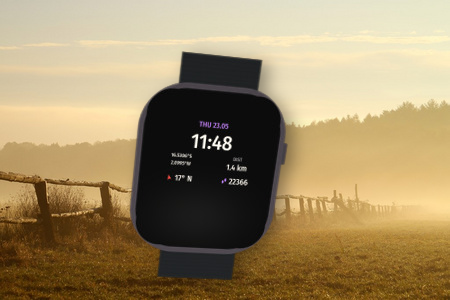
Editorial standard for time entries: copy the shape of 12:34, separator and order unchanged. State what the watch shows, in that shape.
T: 11:48
